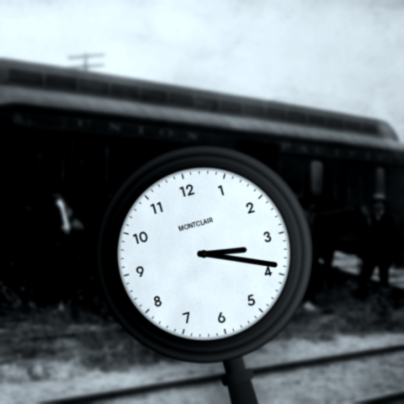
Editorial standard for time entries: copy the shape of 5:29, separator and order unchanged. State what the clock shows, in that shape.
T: 3:19
